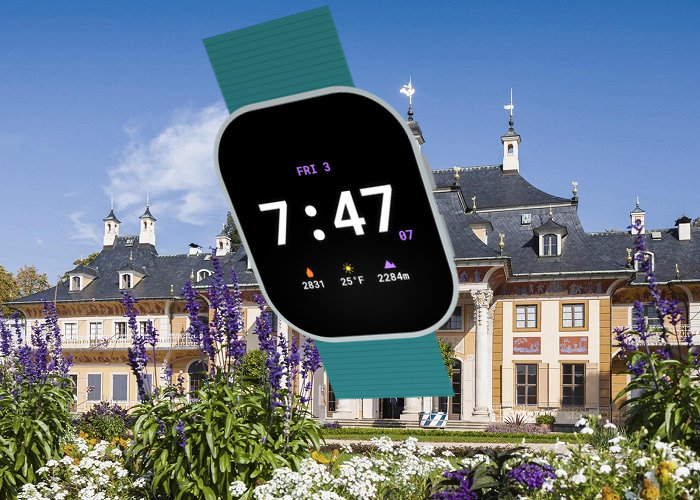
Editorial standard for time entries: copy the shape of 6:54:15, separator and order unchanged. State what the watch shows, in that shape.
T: 7:47:07
